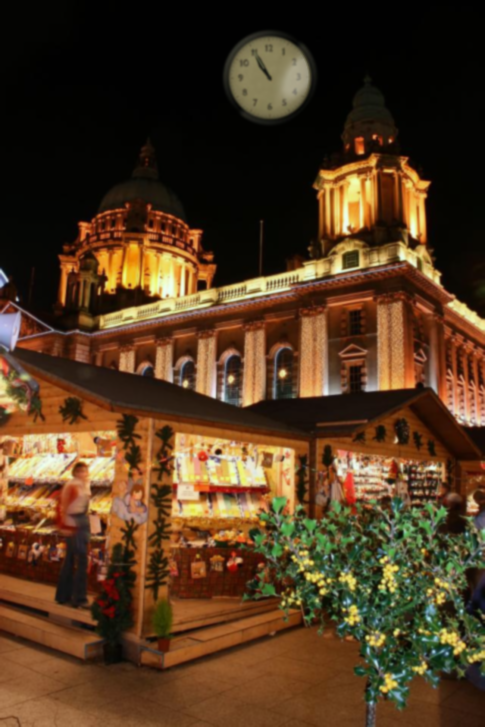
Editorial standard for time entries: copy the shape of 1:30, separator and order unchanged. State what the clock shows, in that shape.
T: 10:55
